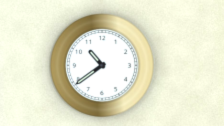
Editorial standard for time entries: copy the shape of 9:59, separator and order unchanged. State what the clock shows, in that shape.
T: 10:39
